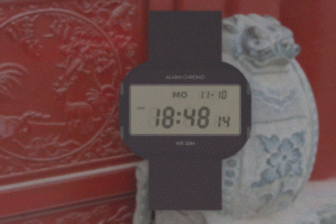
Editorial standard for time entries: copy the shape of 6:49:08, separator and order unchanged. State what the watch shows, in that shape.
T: 18:48:14
